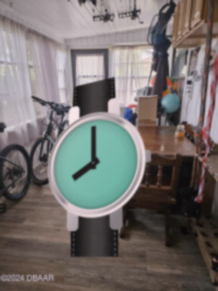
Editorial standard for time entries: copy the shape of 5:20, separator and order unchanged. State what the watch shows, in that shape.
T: 8:00
